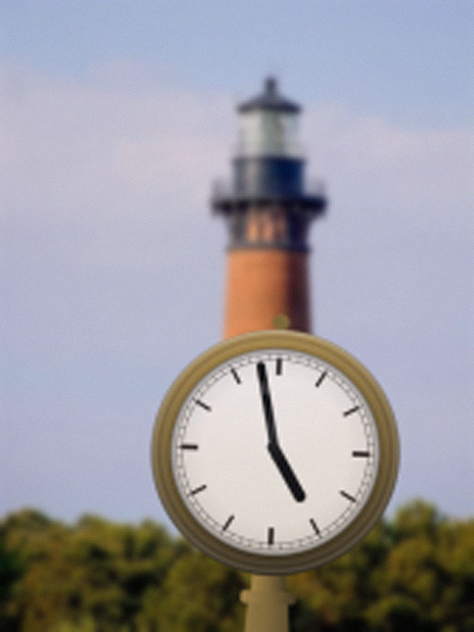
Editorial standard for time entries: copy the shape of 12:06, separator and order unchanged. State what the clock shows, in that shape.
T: 4:58
